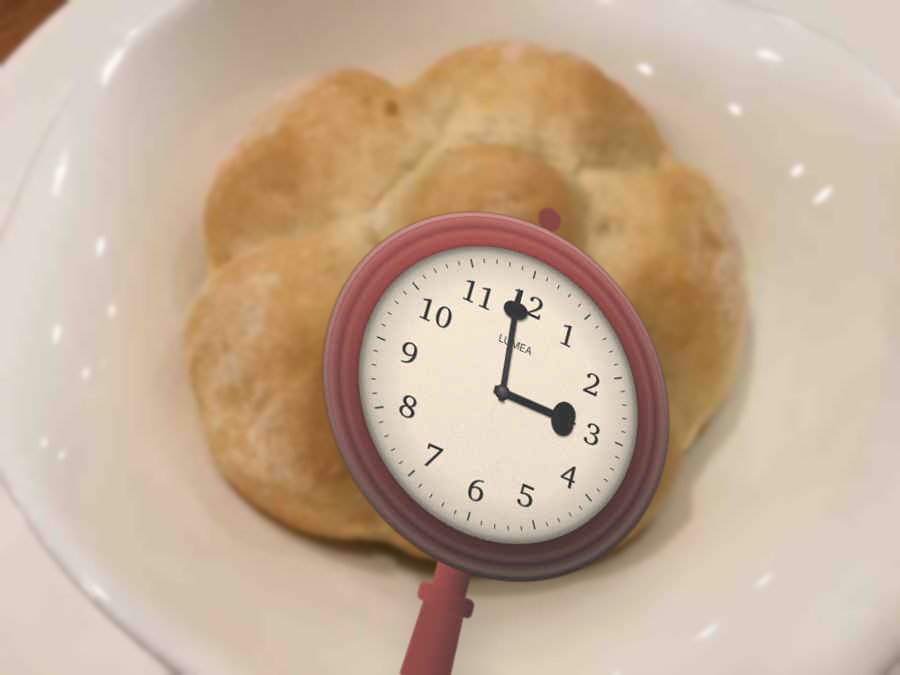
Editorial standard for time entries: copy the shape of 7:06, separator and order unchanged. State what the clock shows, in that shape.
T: 2:59
